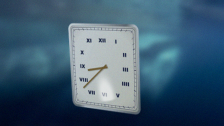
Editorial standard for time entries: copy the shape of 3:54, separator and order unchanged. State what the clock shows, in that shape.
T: 8:38
